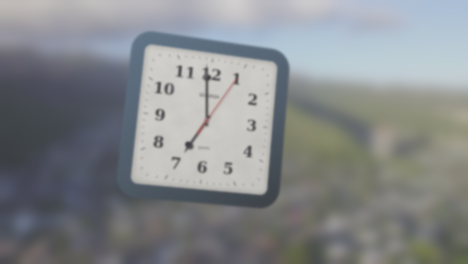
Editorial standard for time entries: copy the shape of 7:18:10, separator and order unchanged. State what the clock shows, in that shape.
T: 6:59:05
